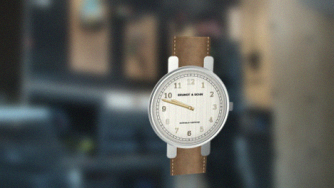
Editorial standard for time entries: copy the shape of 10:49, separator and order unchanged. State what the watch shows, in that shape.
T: 9:48
